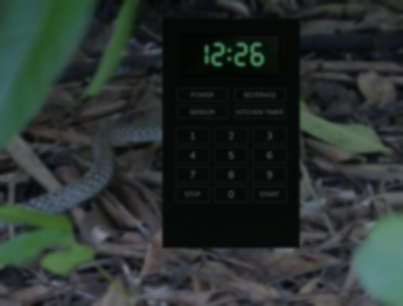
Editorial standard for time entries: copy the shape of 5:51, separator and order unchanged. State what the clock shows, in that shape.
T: 12:26
